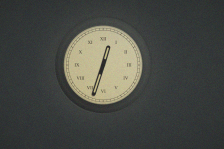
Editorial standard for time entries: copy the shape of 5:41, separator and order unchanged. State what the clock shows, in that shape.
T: 12:33
